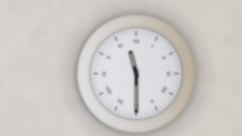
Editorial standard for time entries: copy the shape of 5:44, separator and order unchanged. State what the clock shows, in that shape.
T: 11:30
